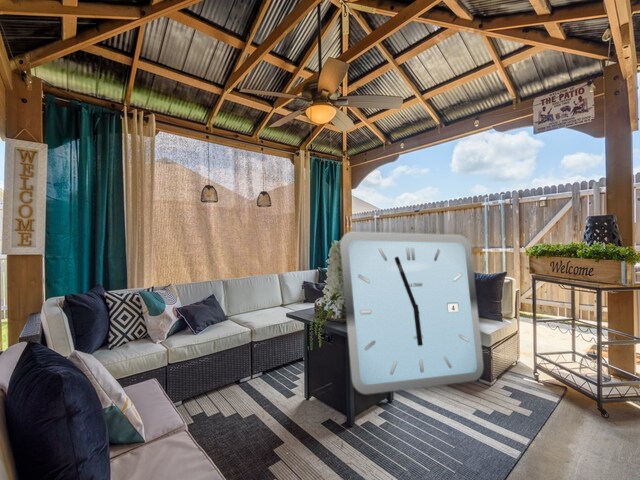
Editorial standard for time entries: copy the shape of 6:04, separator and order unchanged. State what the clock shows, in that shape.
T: 5:57
